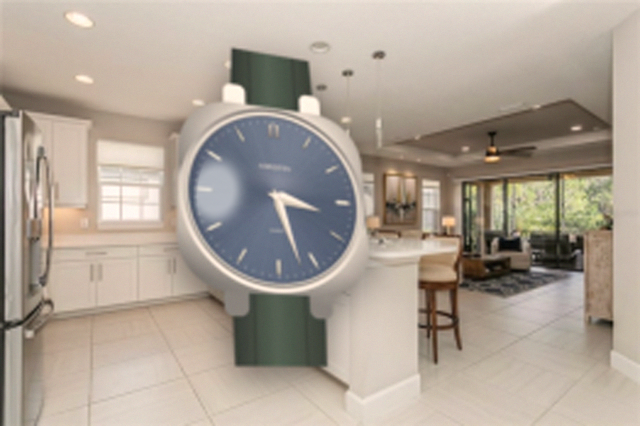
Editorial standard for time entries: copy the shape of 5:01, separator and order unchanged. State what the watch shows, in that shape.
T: 3:27
